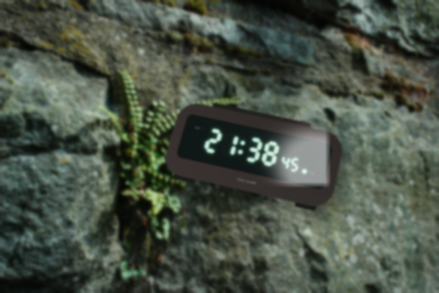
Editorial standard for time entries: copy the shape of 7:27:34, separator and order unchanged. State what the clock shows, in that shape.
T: 21:38:45
